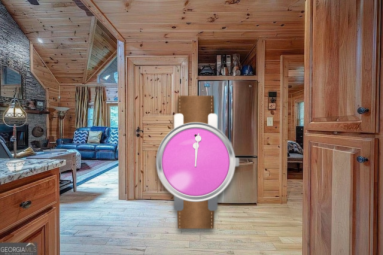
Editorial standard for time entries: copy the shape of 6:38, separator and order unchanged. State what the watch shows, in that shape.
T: 12:01
